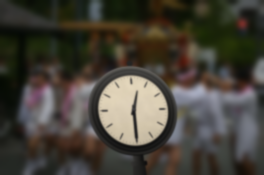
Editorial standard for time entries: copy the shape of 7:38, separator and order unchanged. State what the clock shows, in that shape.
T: 12:30
